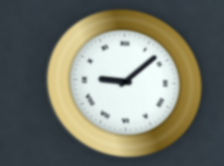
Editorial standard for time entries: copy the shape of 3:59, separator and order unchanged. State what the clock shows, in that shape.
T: 9:08
